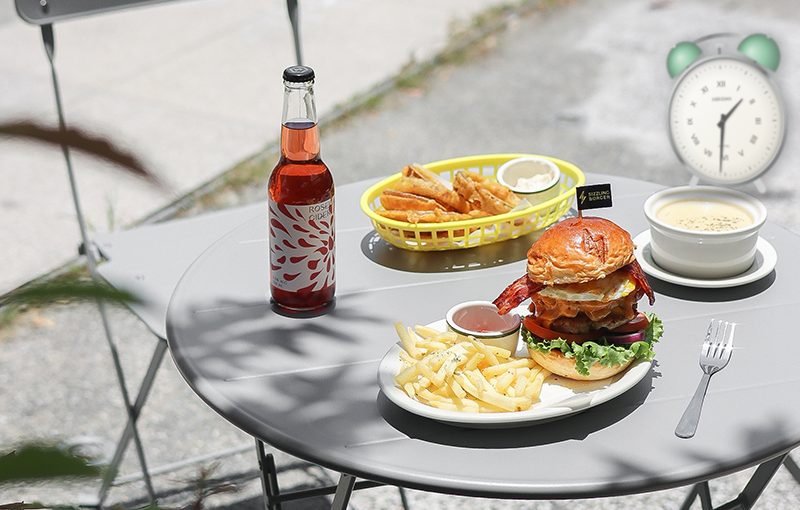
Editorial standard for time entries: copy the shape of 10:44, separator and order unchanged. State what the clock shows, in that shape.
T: 1:31
